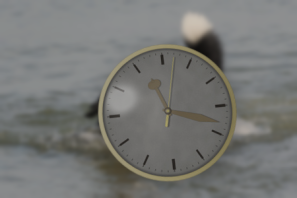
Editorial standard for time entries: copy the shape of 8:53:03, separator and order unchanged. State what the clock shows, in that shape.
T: 11:18:02
